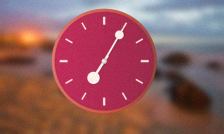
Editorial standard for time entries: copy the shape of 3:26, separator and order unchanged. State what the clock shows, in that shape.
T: 7:05
